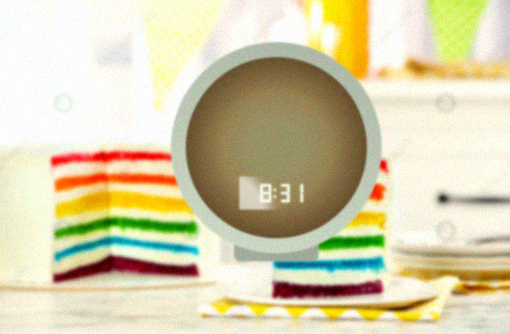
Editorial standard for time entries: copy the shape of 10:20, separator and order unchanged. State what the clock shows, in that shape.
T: 8:31
